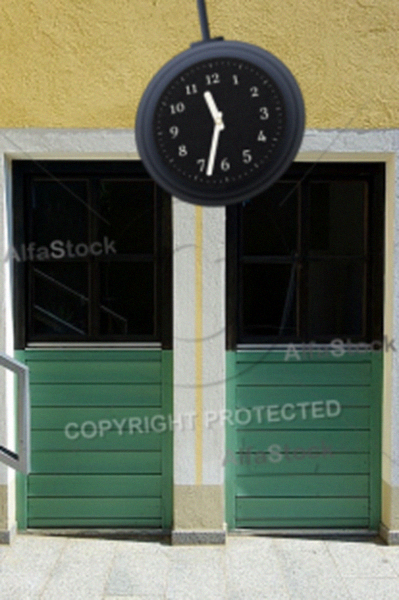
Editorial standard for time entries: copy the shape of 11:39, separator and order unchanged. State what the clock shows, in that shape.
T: 11:33
